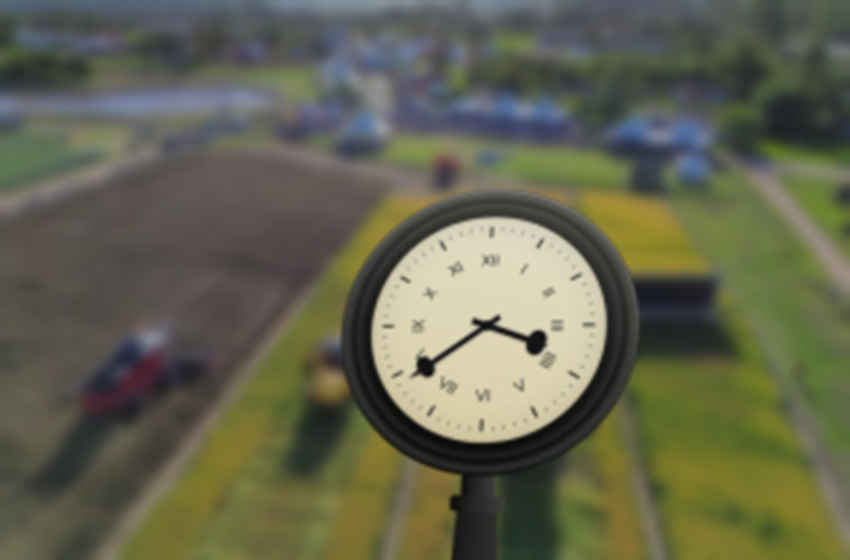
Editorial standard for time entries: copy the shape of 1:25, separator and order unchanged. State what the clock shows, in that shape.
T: 3:39
